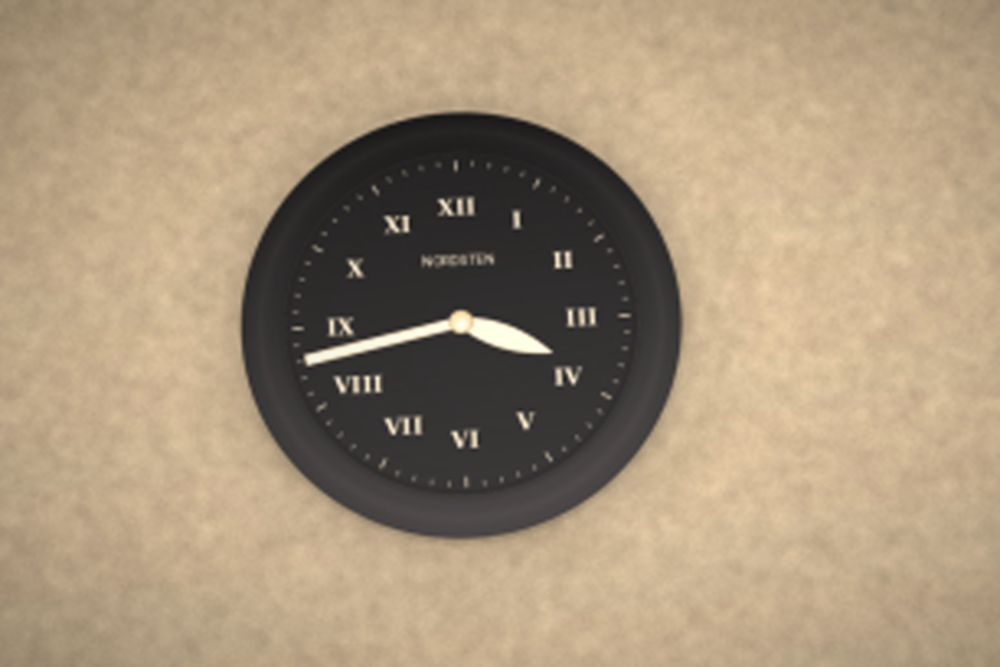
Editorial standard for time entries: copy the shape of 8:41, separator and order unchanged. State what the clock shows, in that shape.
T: 3:43
